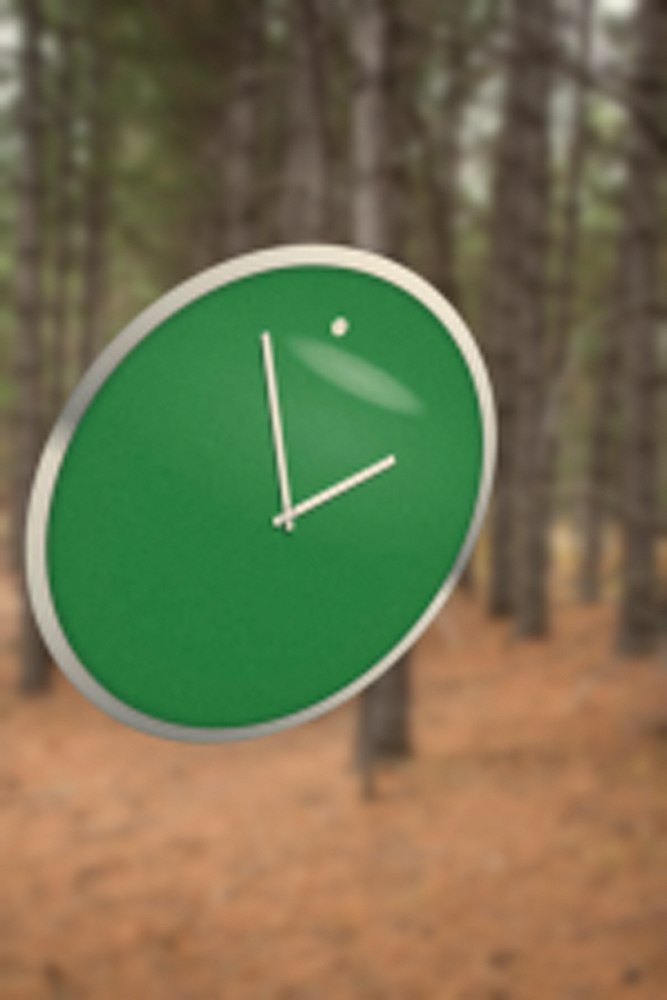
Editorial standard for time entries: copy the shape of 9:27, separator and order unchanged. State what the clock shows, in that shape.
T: 1:56
